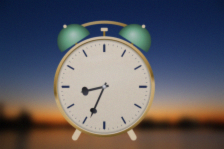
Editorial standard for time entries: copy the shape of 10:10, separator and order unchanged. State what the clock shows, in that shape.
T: 8:34
